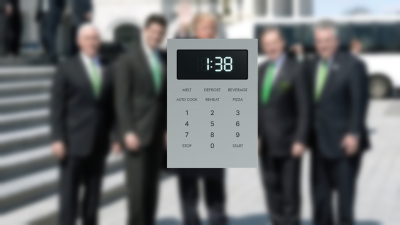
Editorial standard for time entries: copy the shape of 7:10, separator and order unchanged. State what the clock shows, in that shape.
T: 1:38
